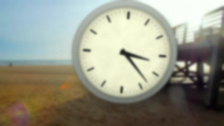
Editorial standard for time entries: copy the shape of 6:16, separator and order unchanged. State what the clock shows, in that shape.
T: 3:23
